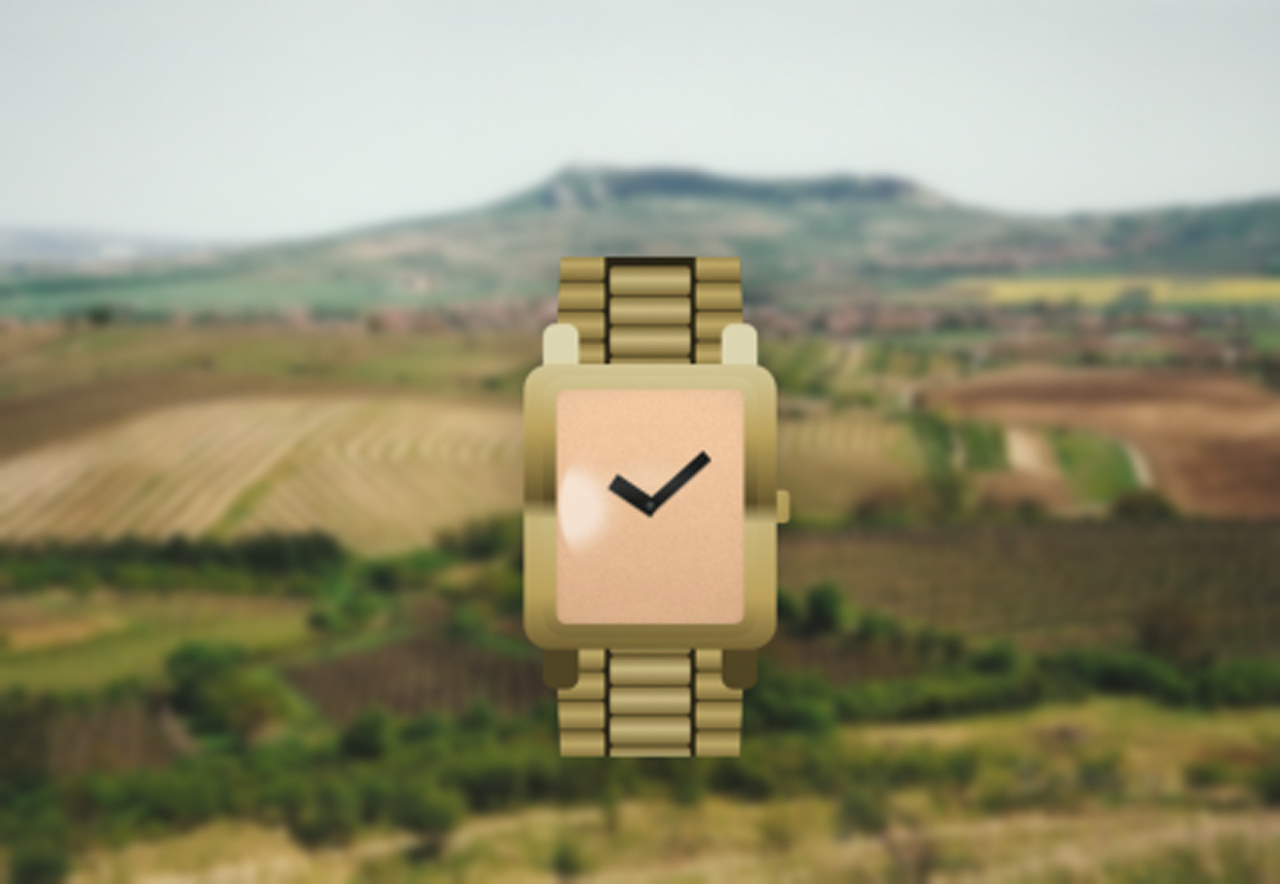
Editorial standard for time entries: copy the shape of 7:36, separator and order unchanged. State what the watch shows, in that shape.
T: 10:08
